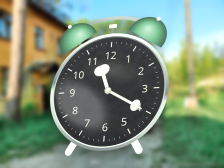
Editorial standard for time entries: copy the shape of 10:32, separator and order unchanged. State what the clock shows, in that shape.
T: 11:20
